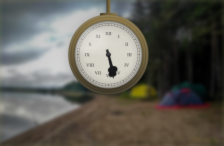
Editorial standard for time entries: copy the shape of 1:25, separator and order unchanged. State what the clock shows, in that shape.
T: 5:28
